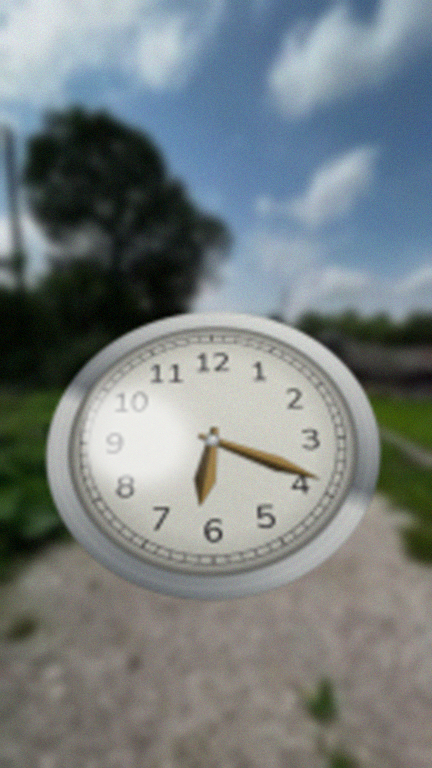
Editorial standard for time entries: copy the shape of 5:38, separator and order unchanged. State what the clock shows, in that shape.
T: 6:19
